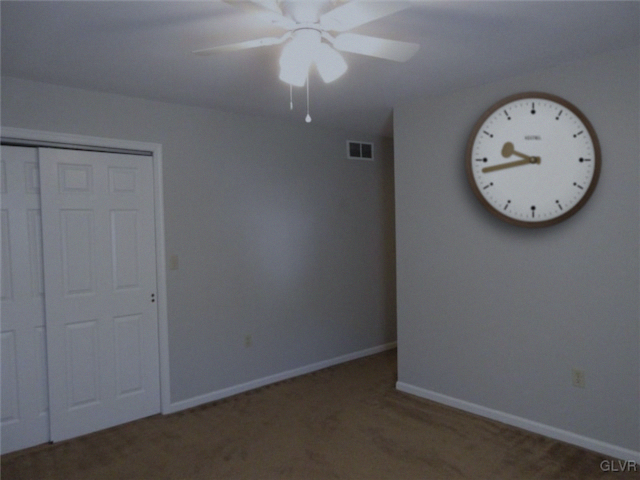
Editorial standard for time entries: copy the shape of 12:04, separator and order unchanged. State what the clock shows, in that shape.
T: 9:43
